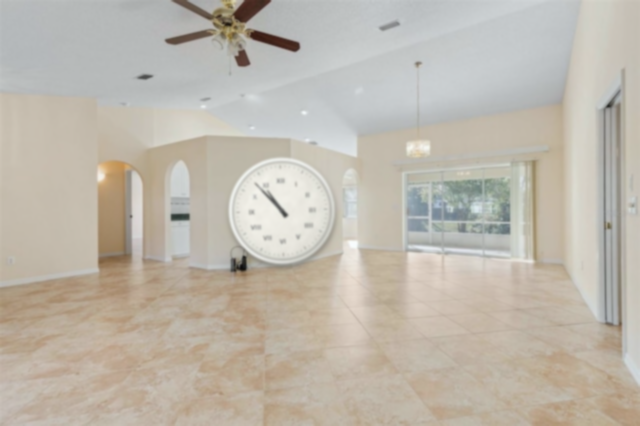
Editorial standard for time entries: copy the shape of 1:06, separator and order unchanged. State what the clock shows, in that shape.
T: 10:53
